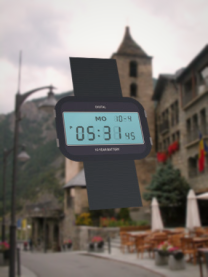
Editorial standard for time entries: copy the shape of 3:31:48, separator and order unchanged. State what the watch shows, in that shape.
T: 5:31:45
